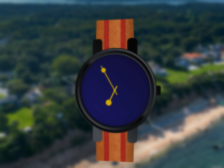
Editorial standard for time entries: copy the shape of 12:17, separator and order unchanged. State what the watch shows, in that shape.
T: 6:55
